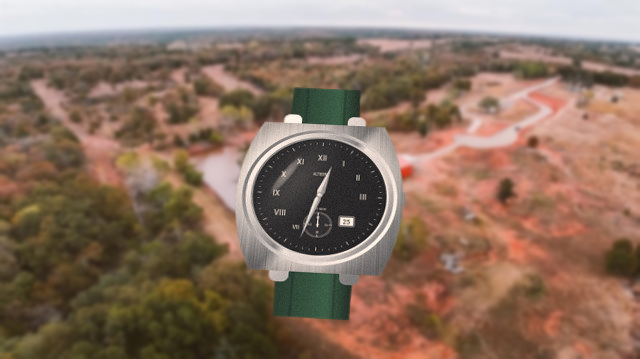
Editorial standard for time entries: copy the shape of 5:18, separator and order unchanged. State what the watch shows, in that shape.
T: 12:33
